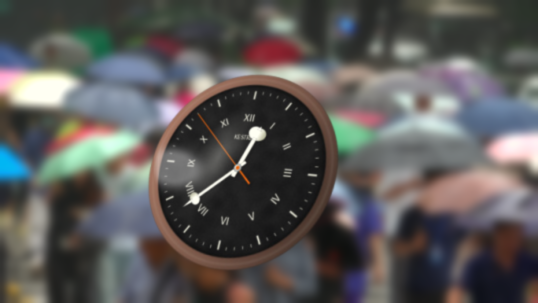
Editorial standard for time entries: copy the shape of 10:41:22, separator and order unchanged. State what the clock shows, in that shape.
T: 12:37:52
